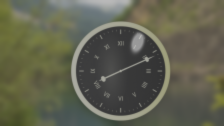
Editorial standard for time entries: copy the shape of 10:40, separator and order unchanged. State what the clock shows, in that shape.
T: 8:11
